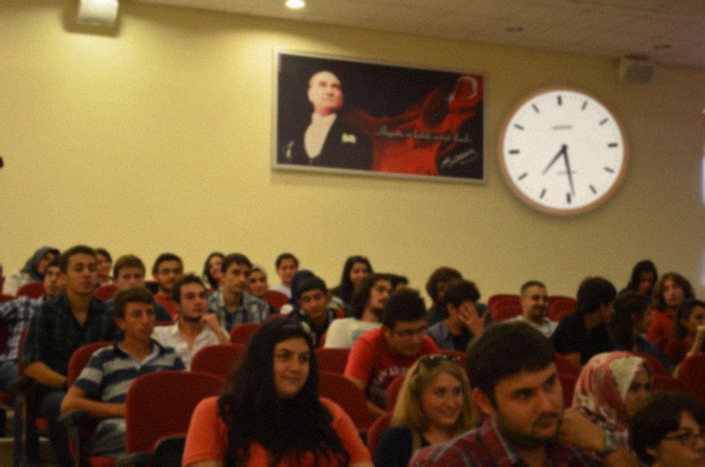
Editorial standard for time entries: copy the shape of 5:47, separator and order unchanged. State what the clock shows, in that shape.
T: 7:29
